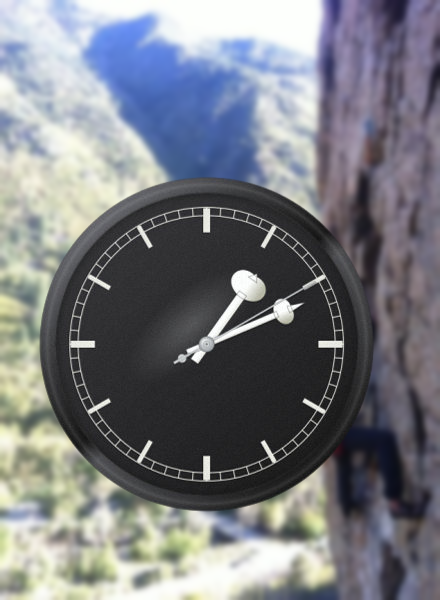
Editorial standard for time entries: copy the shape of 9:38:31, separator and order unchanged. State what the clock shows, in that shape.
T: 1:11:10
